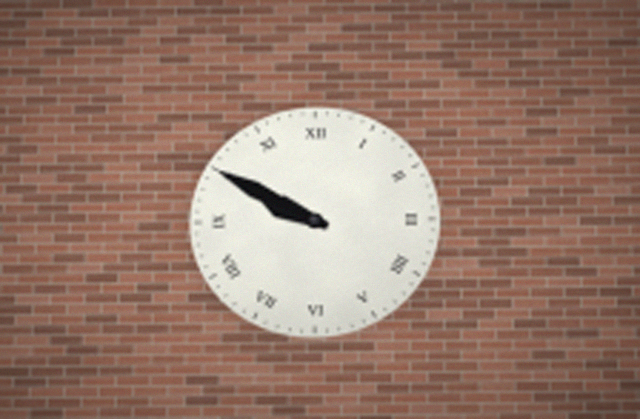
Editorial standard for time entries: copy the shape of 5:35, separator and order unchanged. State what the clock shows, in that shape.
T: 9:50
